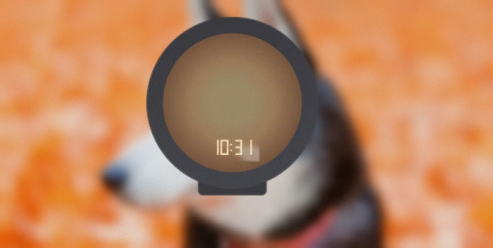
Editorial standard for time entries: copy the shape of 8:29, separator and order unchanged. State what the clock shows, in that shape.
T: 10:31
